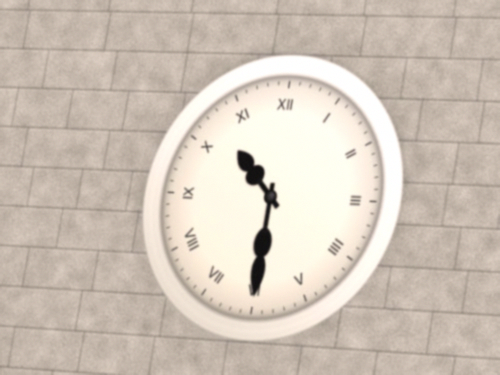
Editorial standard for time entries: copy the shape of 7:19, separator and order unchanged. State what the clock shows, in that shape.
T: 10:30
